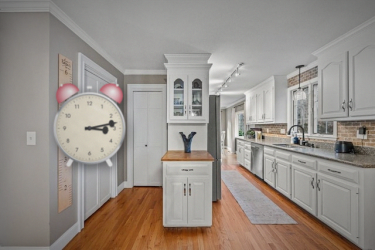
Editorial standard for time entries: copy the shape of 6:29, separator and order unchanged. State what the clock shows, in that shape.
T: 3:13
